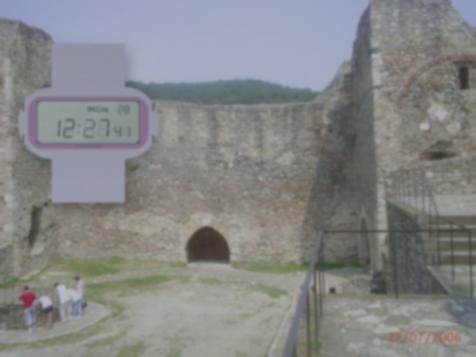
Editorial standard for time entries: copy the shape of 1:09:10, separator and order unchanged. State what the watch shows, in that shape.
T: 12:27:41
